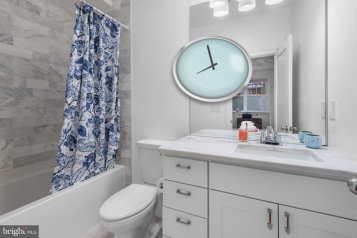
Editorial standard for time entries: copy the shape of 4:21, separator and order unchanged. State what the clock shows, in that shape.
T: 7:58
